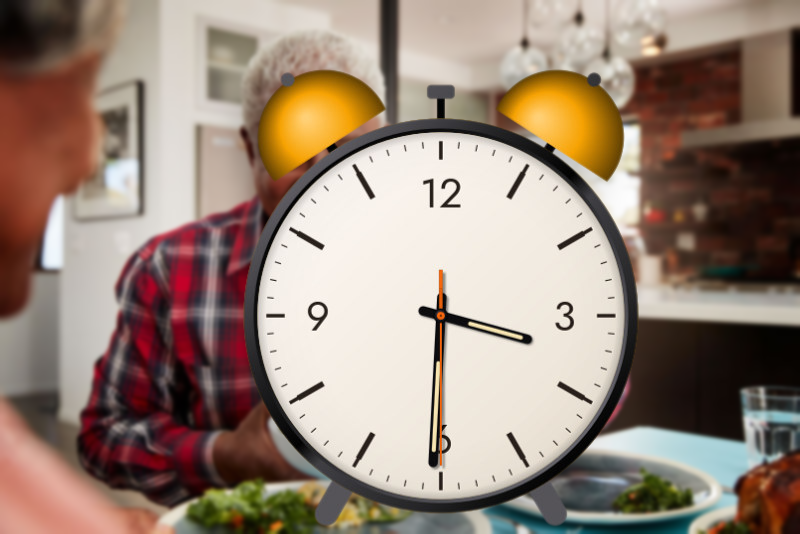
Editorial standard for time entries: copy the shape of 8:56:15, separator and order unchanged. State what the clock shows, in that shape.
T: 3:30:30
